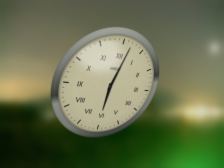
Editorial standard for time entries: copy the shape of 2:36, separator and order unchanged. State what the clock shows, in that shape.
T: 6:02
